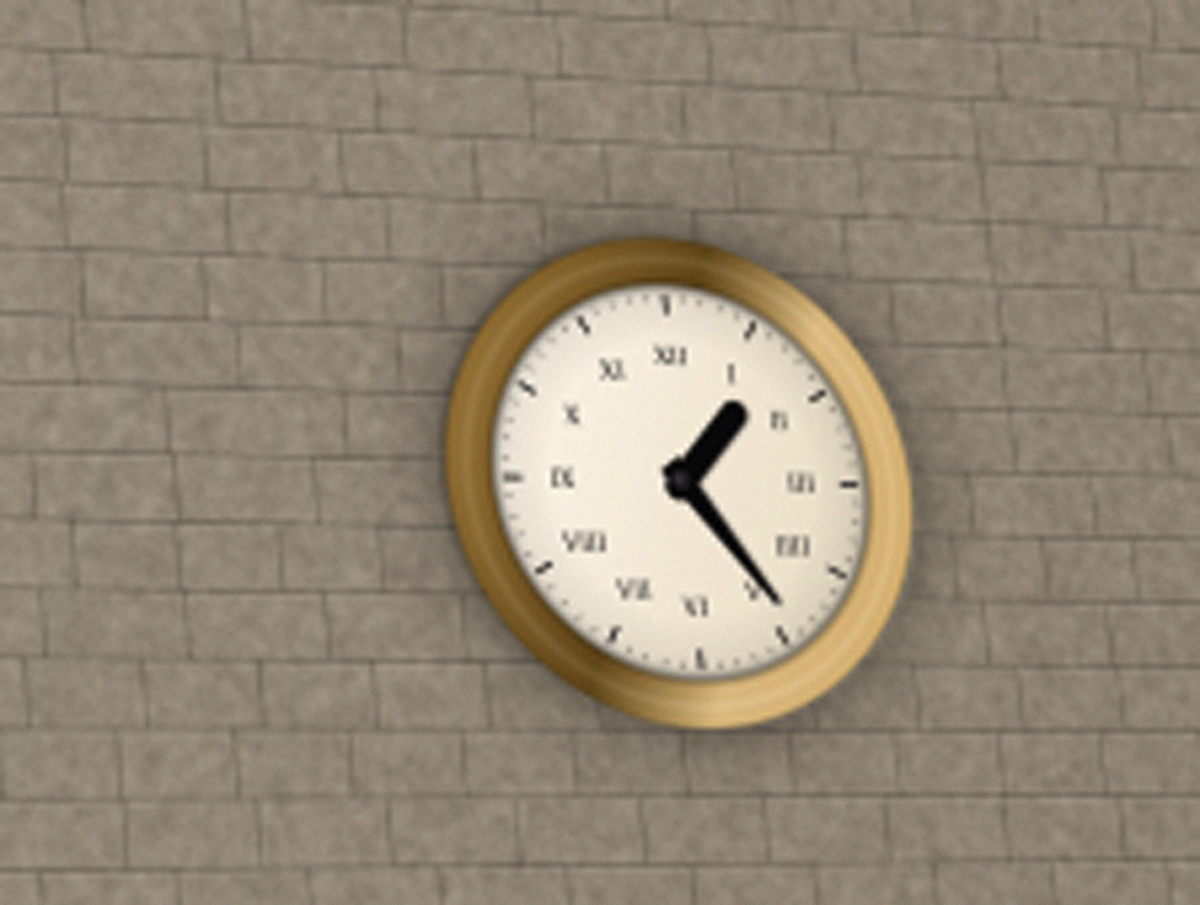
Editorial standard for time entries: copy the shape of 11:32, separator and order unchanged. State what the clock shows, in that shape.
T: 1:24
